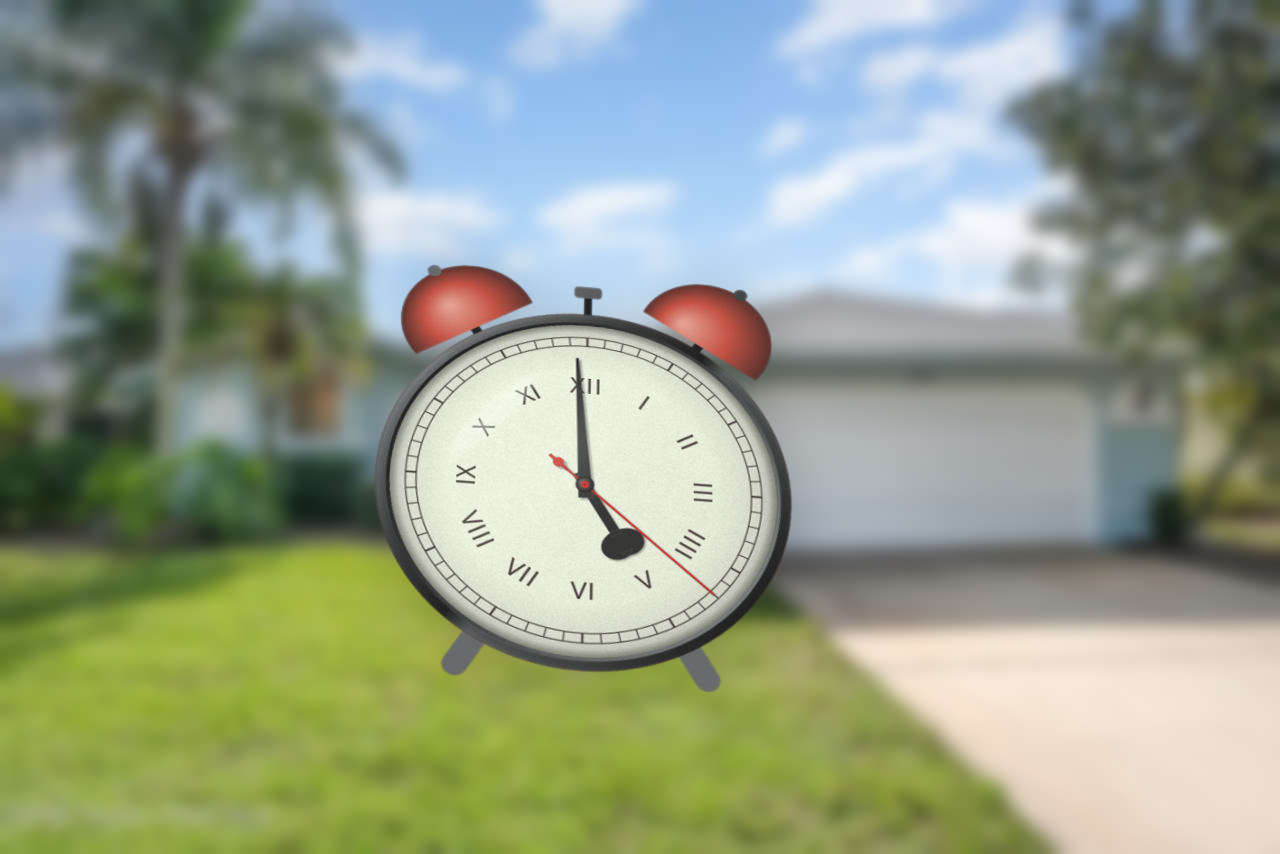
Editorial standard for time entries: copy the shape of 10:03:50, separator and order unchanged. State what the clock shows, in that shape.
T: 4:59:22
